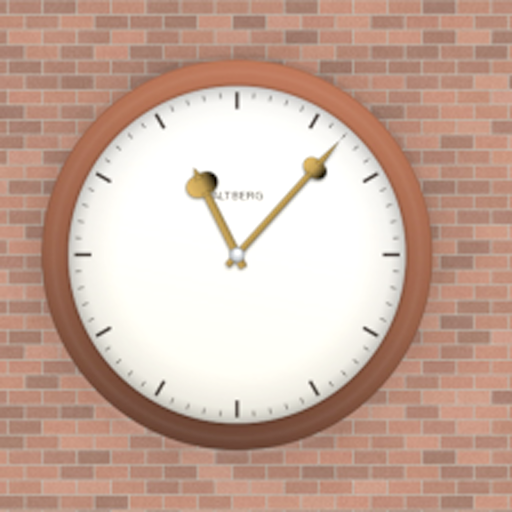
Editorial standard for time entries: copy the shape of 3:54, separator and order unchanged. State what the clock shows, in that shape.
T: 11:07
